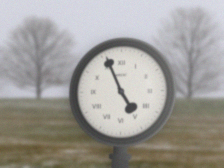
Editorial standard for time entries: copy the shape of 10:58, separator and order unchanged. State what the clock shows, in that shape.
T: 4:56
